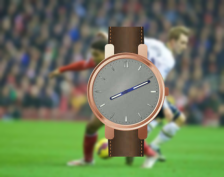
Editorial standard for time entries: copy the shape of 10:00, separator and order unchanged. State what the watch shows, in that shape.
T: 8:11
